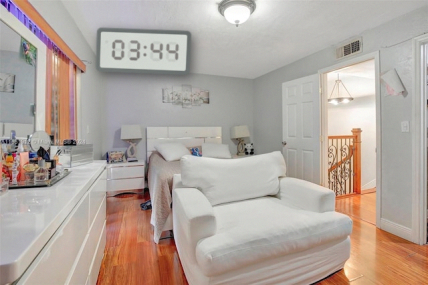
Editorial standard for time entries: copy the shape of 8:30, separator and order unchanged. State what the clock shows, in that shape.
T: 3:44
